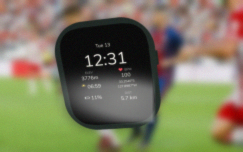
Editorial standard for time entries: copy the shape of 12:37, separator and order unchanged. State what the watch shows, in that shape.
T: 12:31
